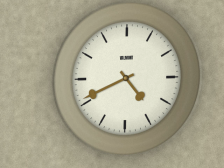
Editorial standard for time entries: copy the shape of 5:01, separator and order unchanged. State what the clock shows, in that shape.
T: 4:41
